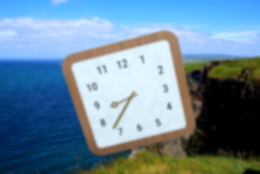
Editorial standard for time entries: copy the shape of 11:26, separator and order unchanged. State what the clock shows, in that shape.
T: 8:37
